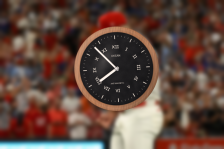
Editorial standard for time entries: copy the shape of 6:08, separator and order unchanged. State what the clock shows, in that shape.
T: 7:53
